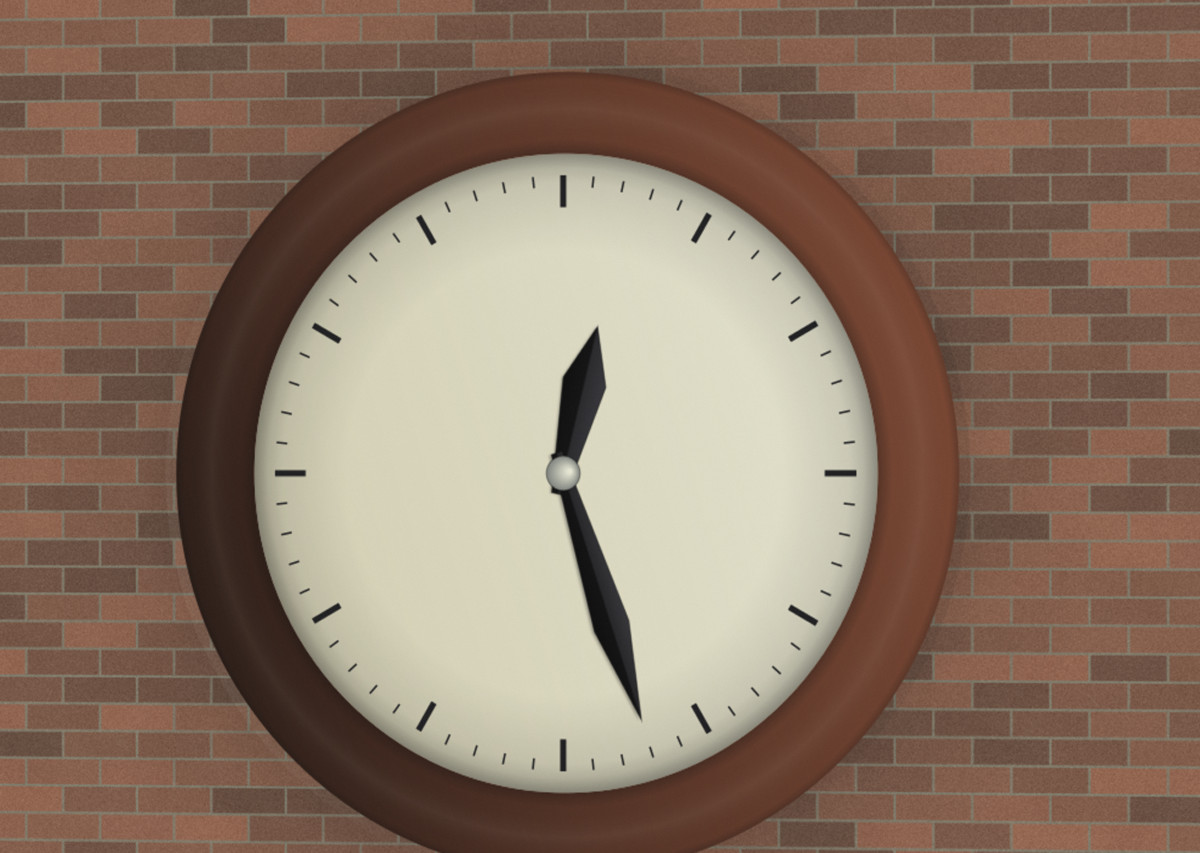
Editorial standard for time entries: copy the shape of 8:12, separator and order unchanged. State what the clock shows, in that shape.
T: 12:27
